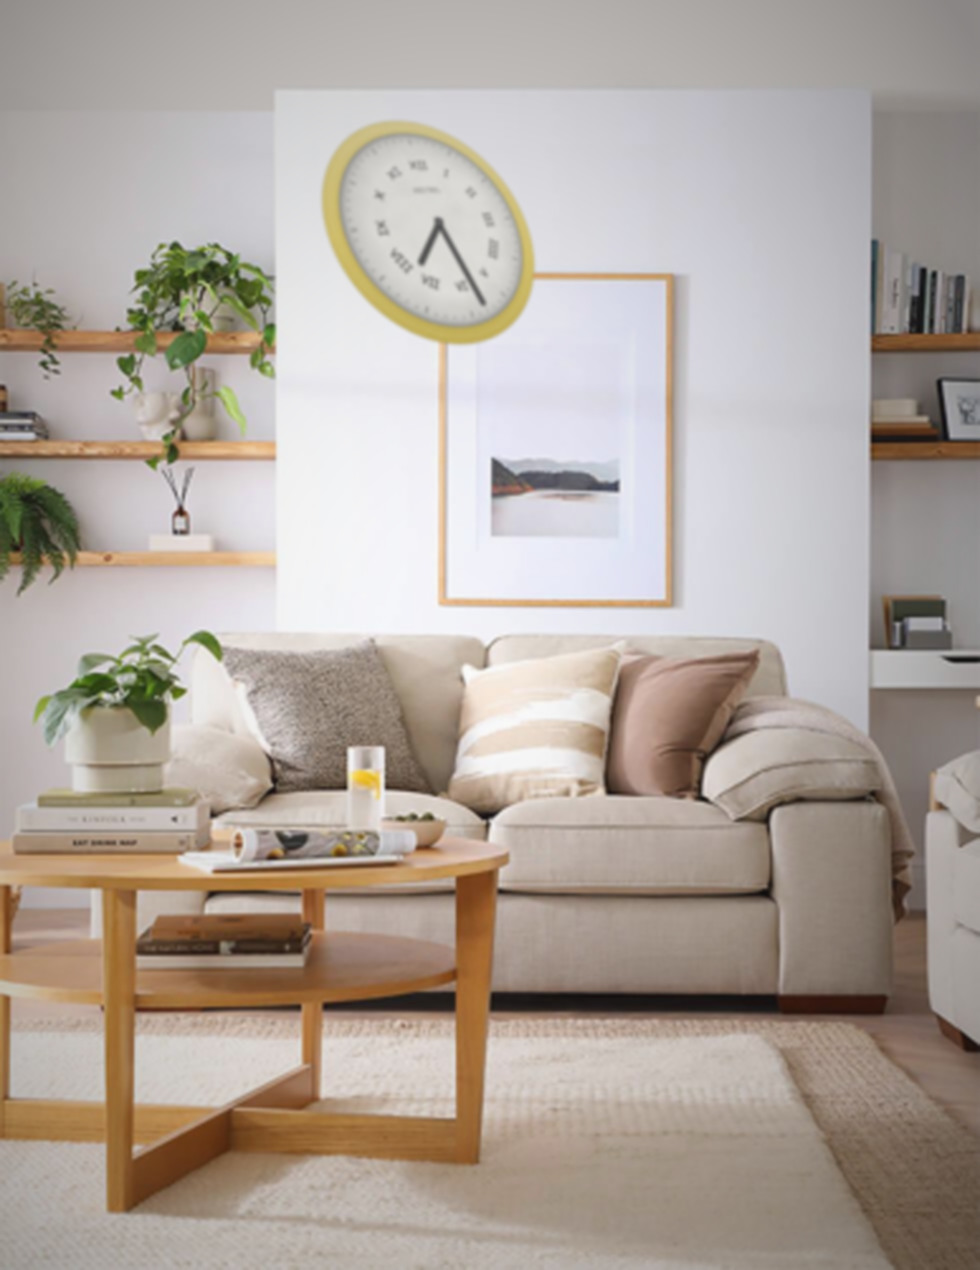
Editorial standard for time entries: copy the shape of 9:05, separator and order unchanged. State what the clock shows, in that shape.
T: 7:28
